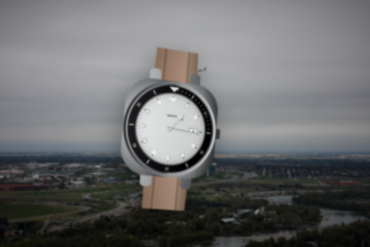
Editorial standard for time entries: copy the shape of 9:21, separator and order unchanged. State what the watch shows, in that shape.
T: 1:16
